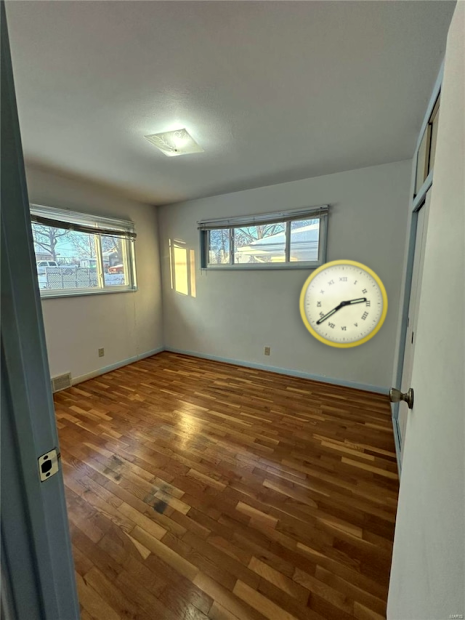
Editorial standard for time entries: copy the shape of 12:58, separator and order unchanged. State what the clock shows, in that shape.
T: 2:39
